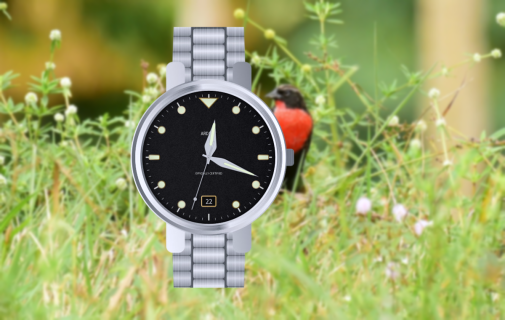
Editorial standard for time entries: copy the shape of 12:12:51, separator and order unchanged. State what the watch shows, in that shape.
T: 12:18:33
